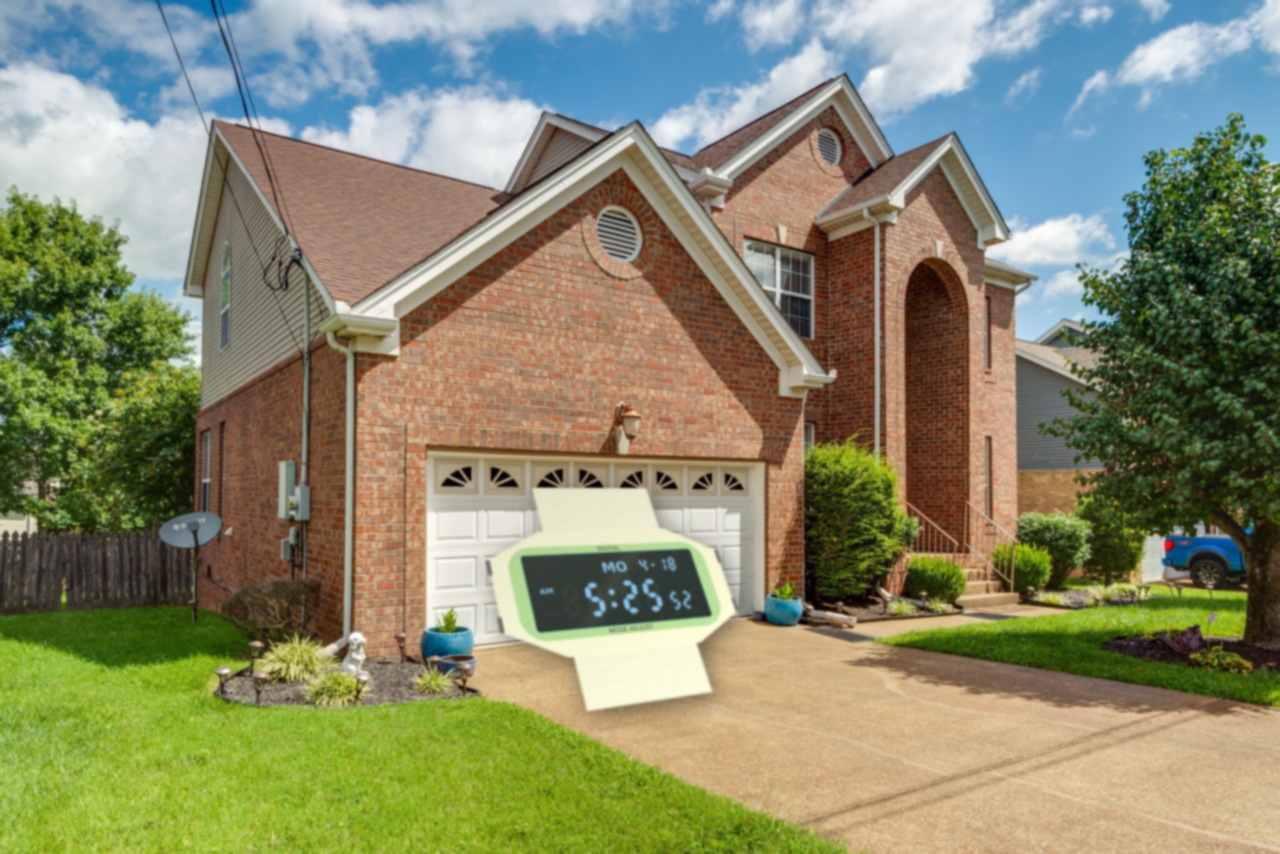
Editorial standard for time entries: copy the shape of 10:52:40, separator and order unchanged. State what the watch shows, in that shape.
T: 5:25:52
